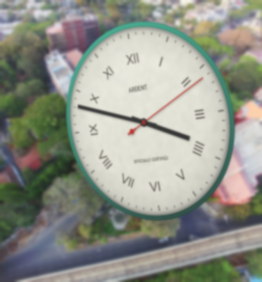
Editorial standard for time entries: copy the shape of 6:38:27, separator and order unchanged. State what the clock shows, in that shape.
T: 3:48:11
